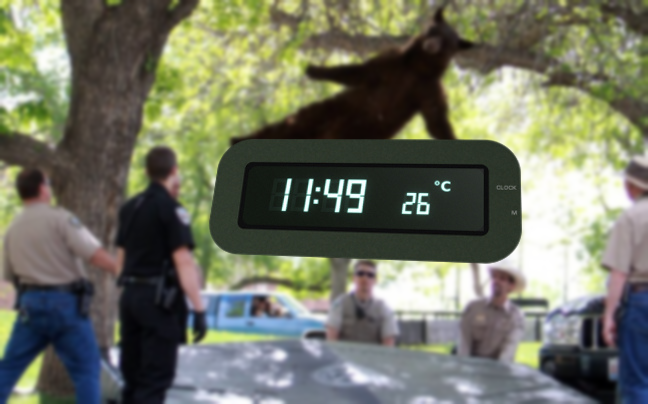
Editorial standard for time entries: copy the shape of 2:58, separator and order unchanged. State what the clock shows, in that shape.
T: 11:49
